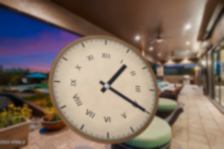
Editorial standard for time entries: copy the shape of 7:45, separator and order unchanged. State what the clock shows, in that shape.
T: 1:20
